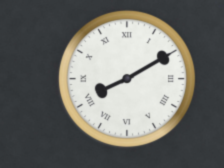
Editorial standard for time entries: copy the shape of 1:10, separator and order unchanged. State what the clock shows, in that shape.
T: 8:10
